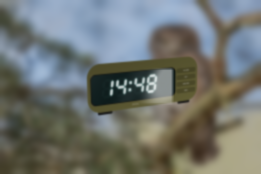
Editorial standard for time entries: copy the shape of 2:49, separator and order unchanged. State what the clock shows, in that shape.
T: 14:48
